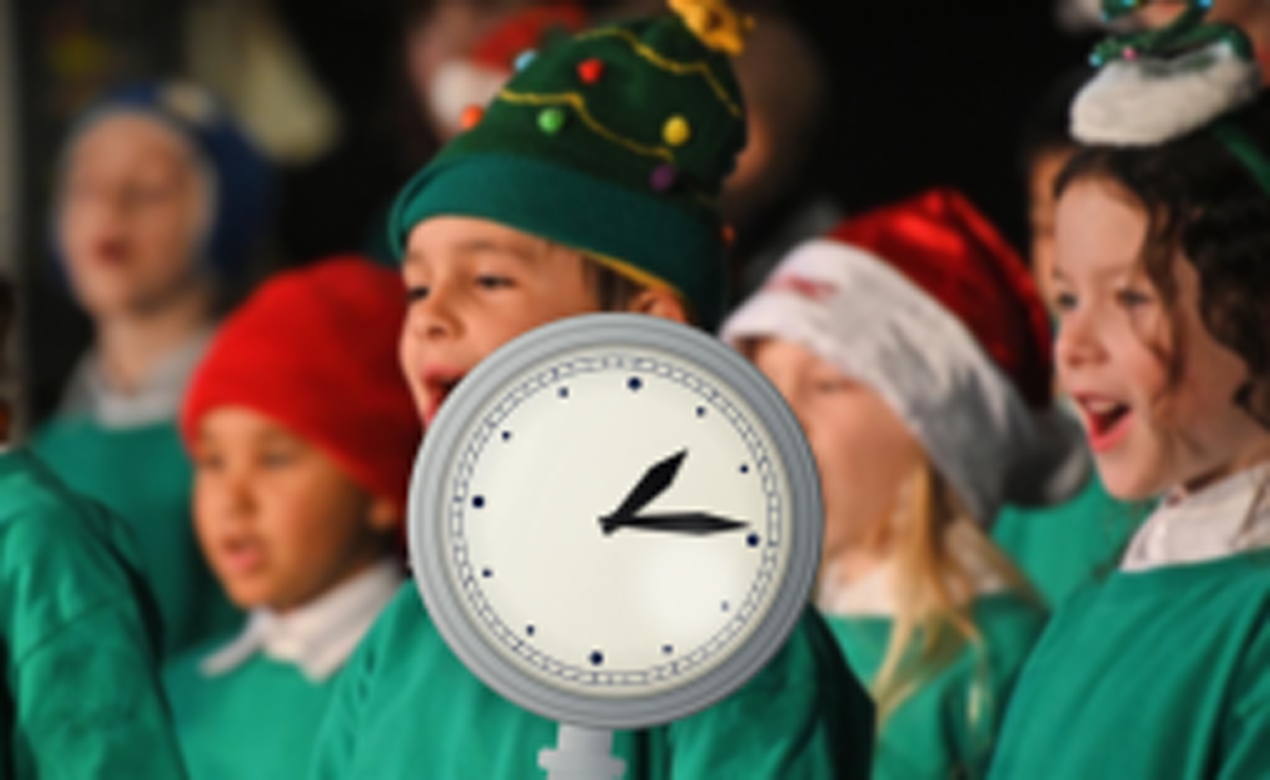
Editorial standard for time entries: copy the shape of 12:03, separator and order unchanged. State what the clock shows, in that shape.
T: 1:14
